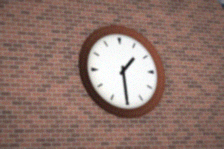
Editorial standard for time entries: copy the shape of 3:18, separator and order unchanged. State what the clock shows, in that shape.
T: 1:30
